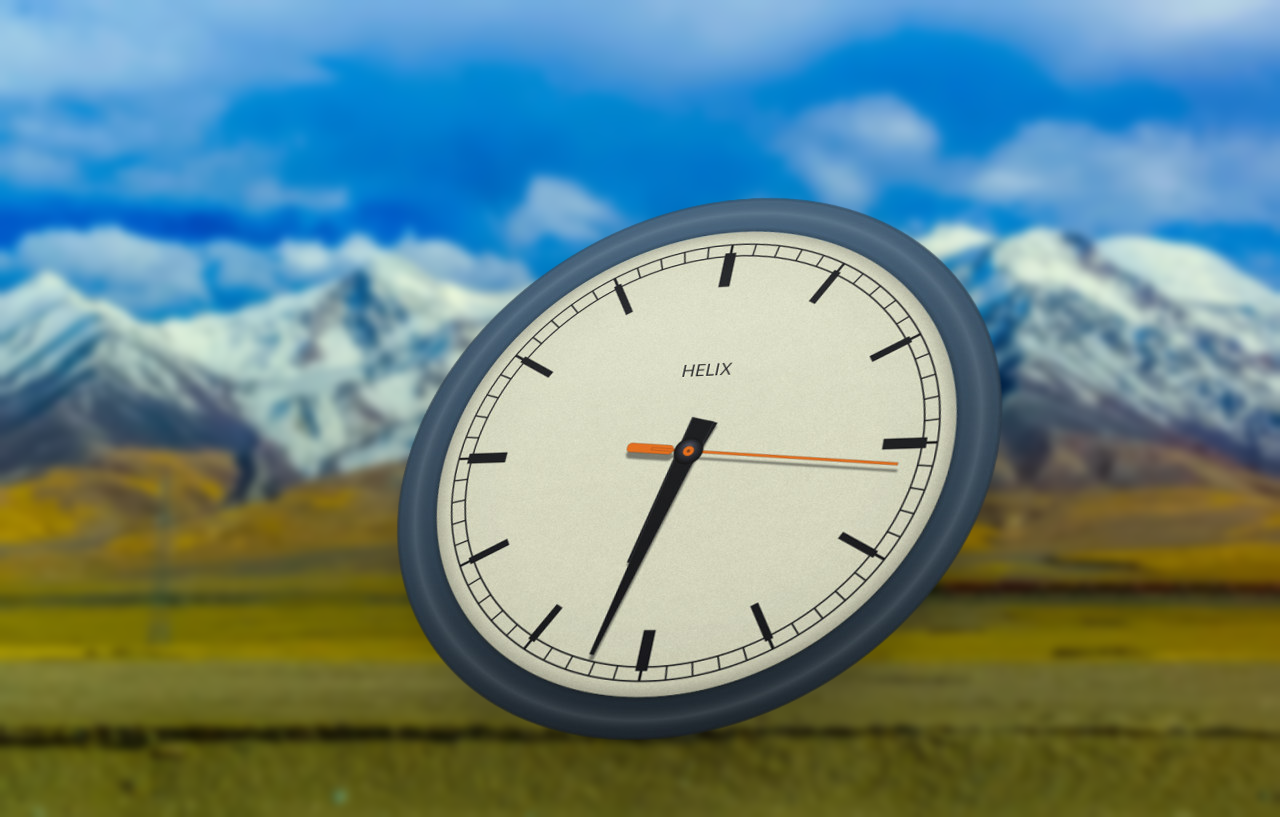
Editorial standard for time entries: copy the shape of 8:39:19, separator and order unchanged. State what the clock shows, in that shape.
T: 6:32:16
